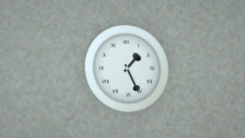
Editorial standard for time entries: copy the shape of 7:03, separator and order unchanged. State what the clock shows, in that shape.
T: 1:26
